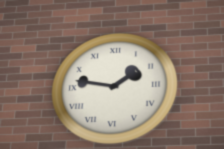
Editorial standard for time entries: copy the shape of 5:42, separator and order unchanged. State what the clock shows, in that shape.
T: 1:47
